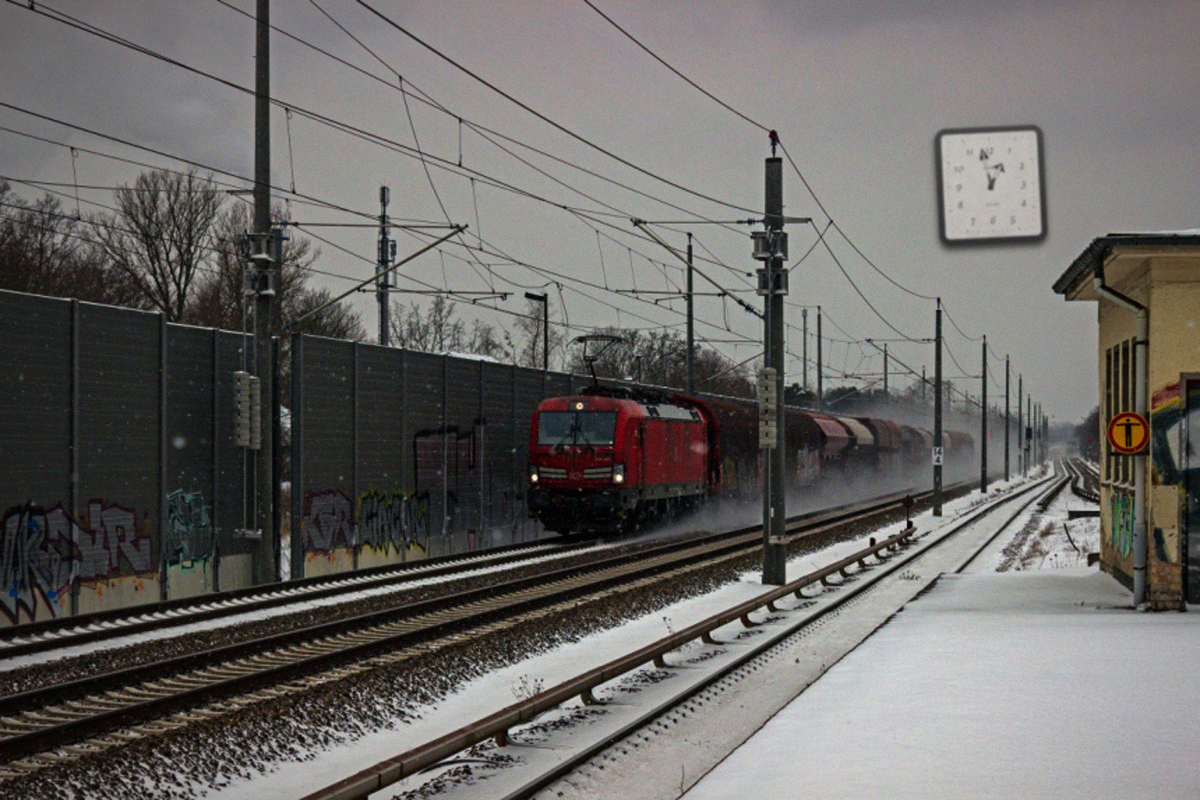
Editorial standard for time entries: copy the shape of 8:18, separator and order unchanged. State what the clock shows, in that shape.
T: 12:58
